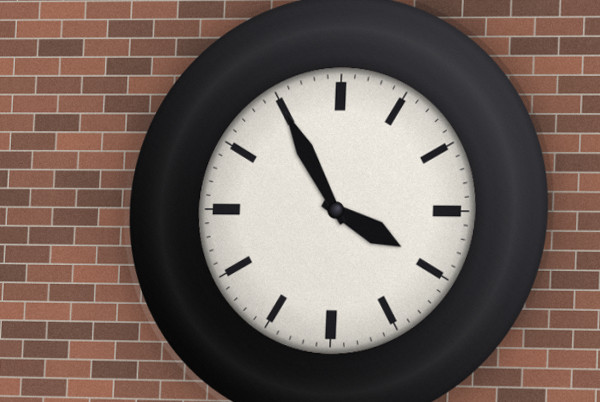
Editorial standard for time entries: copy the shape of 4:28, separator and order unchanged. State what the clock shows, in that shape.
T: 3:55
